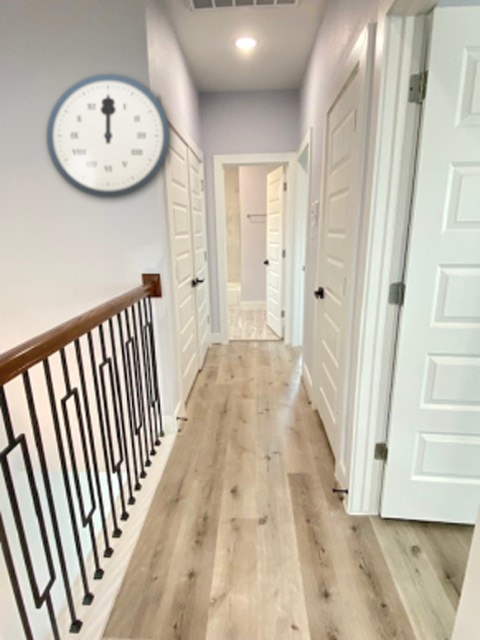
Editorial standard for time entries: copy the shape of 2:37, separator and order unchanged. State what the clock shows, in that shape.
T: 12:00
